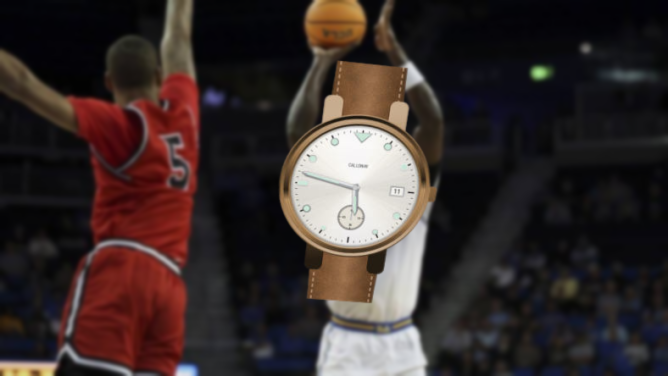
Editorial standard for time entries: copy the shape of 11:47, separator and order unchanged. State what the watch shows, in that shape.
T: 5:47
